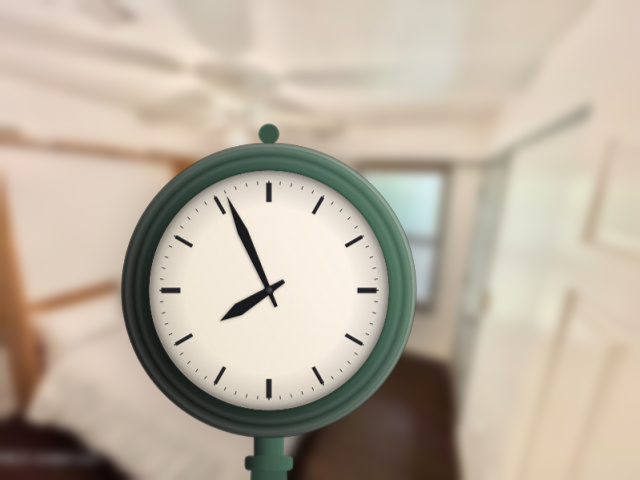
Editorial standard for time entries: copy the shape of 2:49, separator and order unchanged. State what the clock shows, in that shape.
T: 7:56
